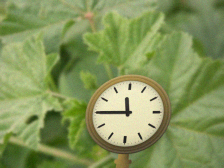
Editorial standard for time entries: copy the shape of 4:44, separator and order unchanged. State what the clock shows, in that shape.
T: 11:45
